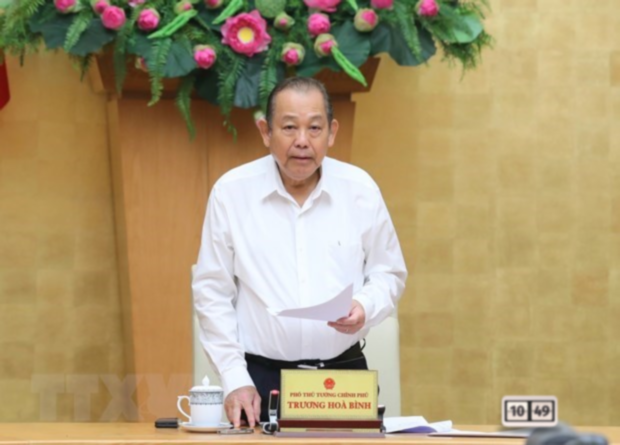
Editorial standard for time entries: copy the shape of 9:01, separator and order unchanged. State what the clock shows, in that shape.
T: 10:49
